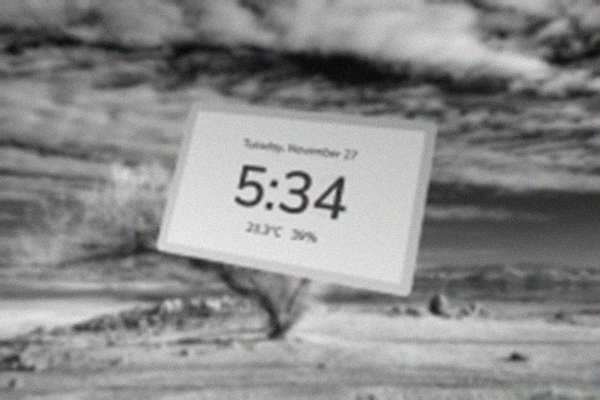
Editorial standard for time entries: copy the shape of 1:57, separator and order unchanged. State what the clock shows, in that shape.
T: 5:34
